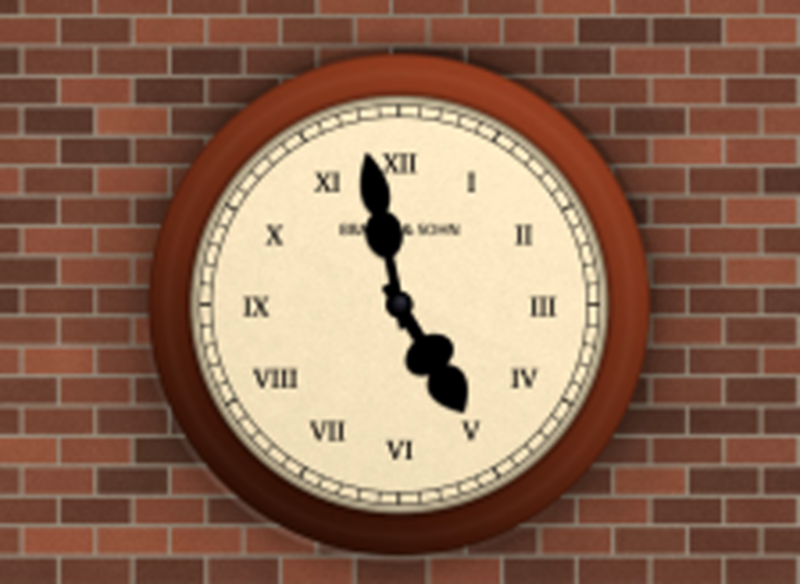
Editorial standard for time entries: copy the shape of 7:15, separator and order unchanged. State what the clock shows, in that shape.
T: 4:58
